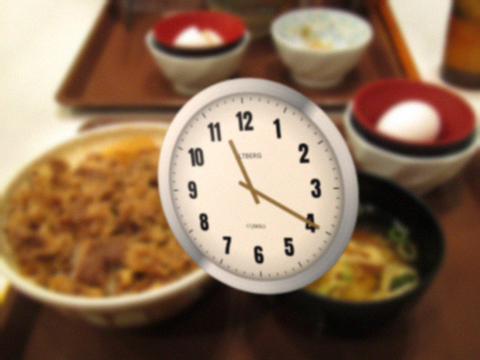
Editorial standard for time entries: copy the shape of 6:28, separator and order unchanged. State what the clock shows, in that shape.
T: 11:20
